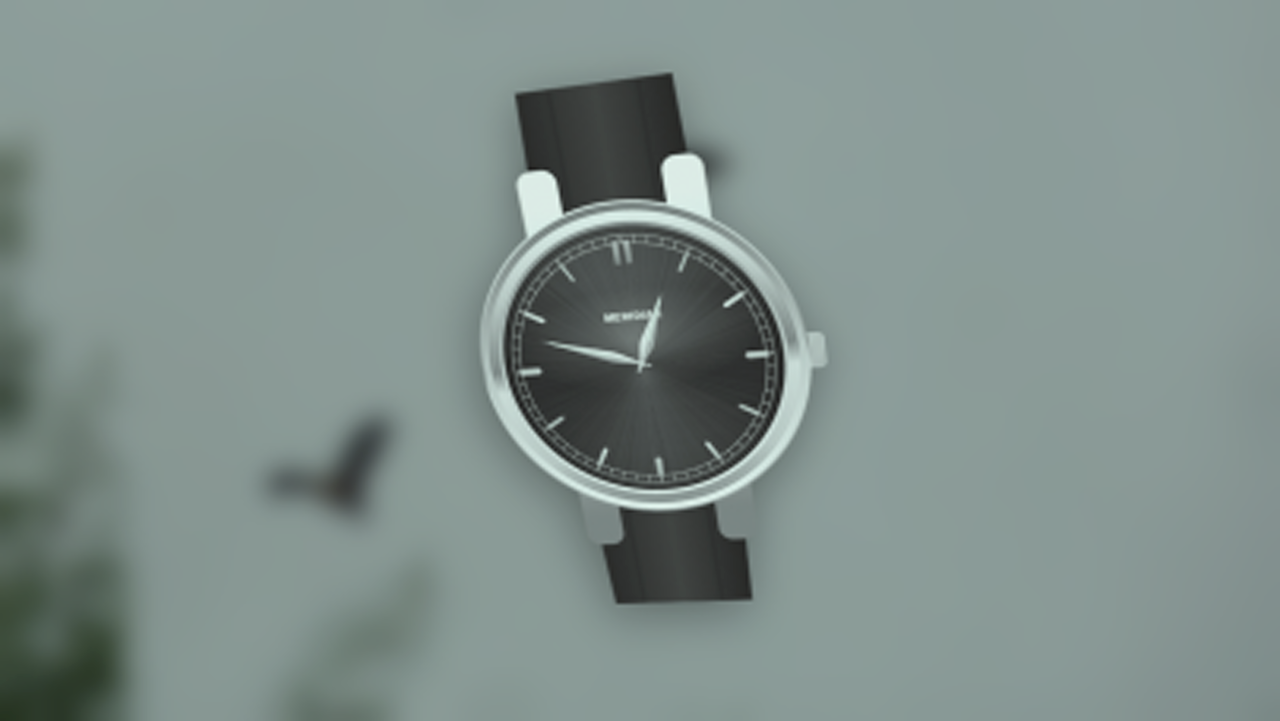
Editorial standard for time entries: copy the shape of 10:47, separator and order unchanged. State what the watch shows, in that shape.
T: 12:48
